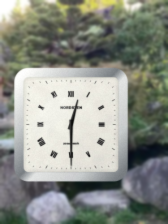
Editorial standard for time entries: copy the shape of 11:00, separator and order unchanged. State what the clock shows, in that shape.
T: 12:30
